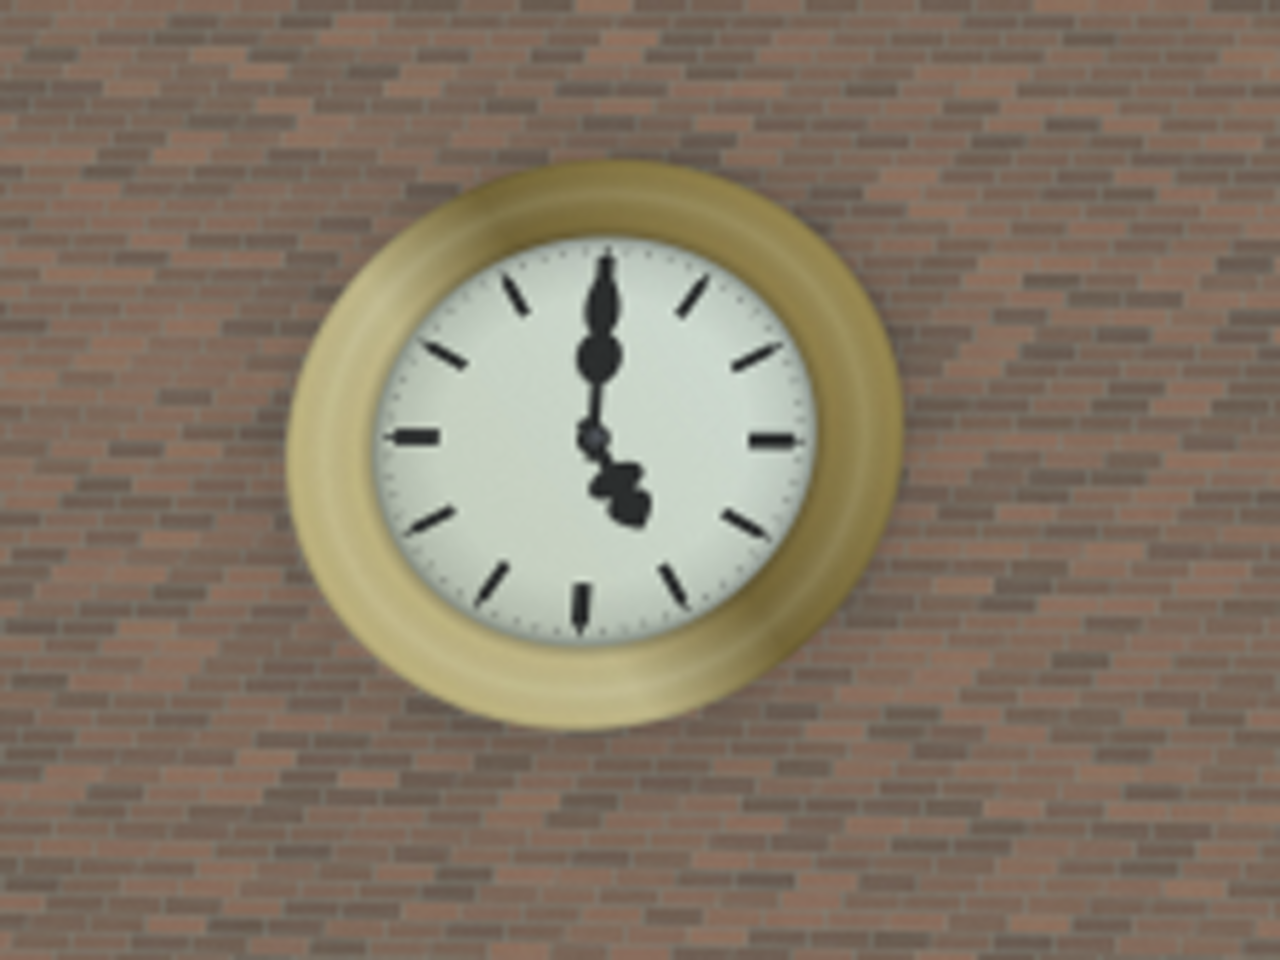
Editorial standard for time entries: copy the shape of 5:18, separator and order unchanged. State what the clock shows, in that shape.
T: 5:00
